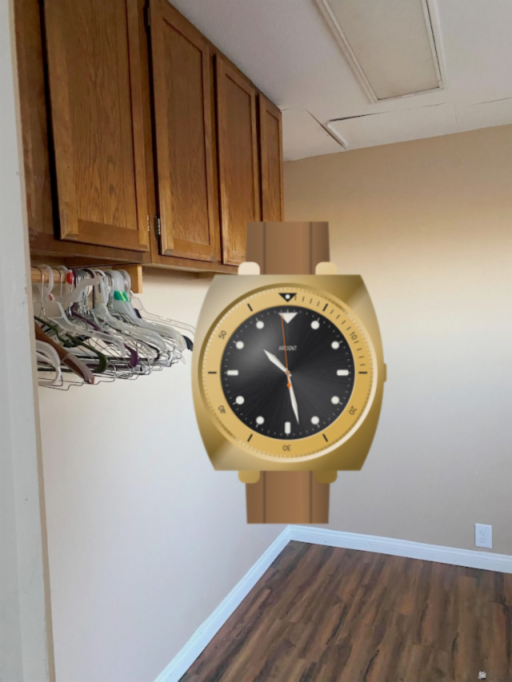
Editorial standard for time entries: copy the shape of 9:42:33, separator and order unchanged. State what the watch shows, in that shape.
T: 10:27:59
